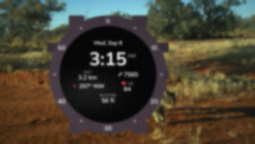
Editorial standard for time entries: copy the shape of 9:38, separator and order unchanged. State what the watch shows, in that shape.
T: 3:15
